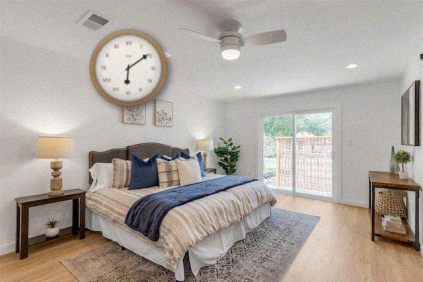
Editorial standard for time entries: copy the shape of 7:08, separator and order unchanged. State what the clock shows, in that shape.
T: 6:09
